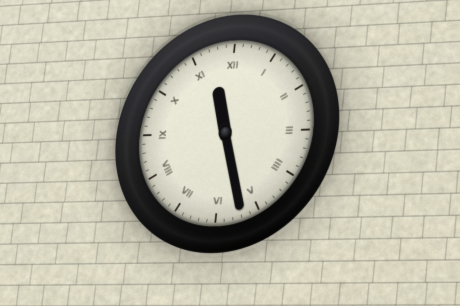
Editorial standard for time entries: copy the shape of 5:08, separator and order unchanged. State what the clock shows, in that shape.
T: 11:27
